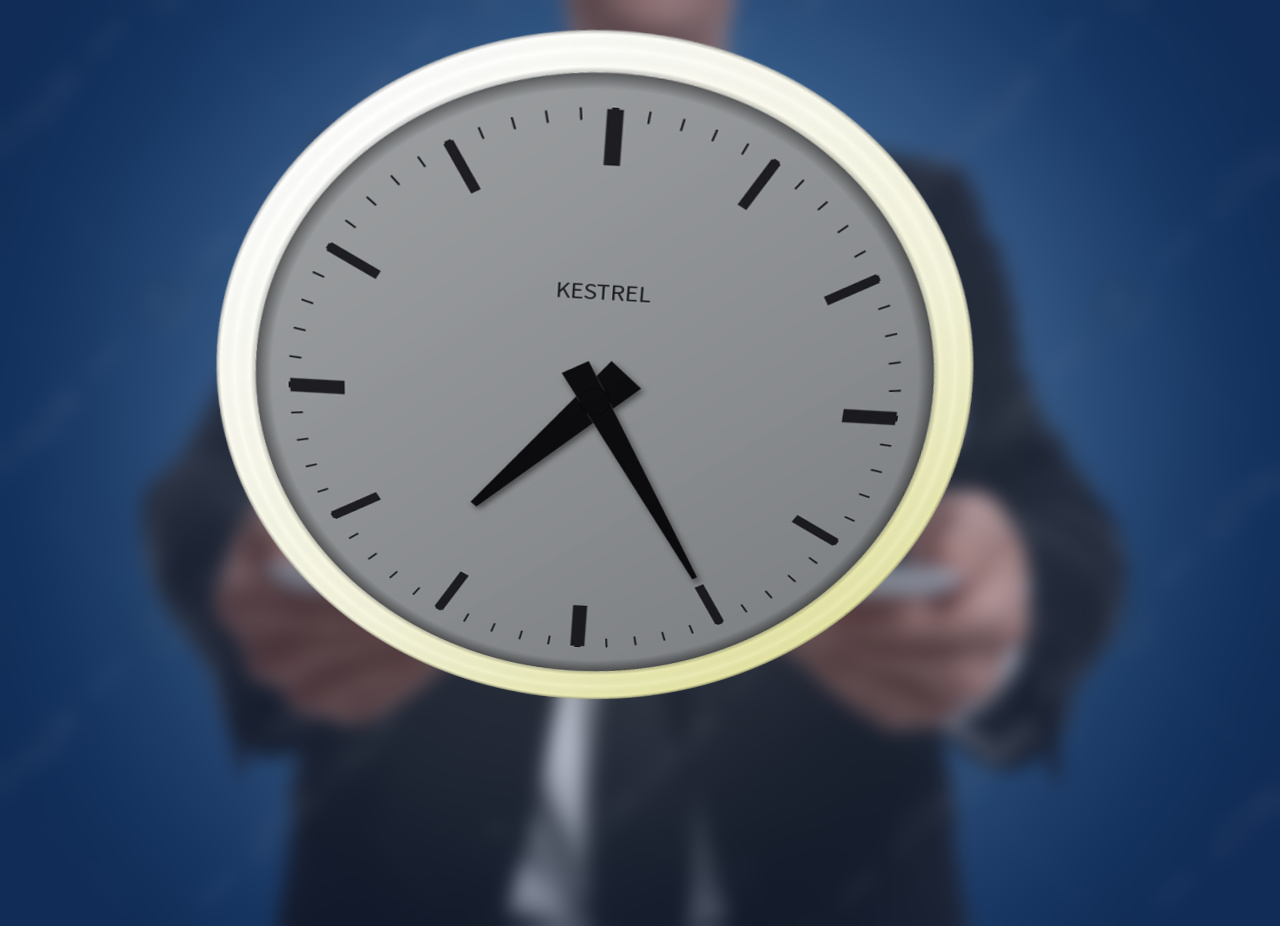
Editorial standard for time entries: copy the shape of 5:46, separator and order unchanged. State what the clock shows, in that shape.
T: 7:25
